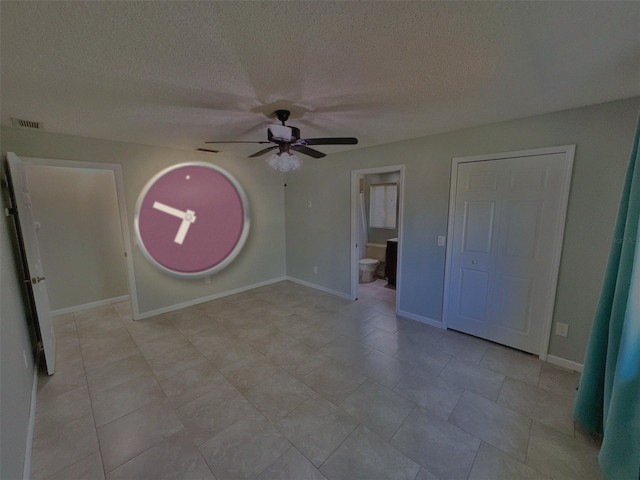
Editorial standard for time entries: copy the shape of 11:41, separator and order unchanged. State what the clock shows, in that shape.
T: 6:49
